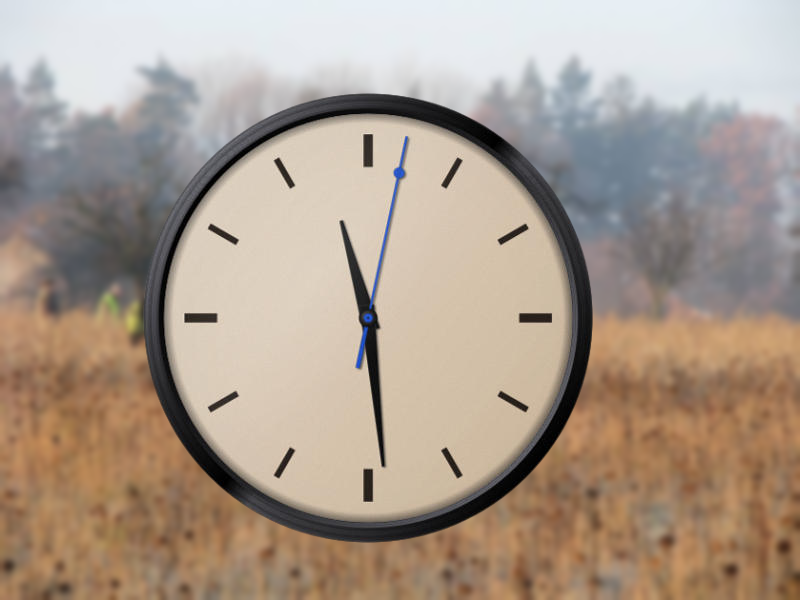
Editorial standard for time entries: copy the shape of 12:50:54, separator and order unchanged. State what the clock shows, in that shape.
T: 11:29:02
